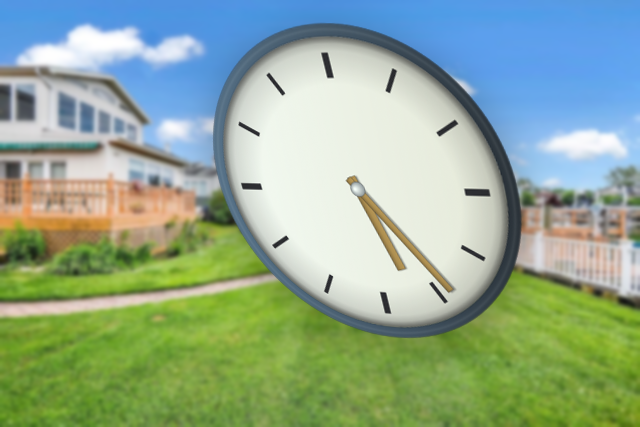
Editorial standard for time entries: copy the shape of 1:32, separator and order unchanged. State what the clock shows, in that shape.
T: 5:24
